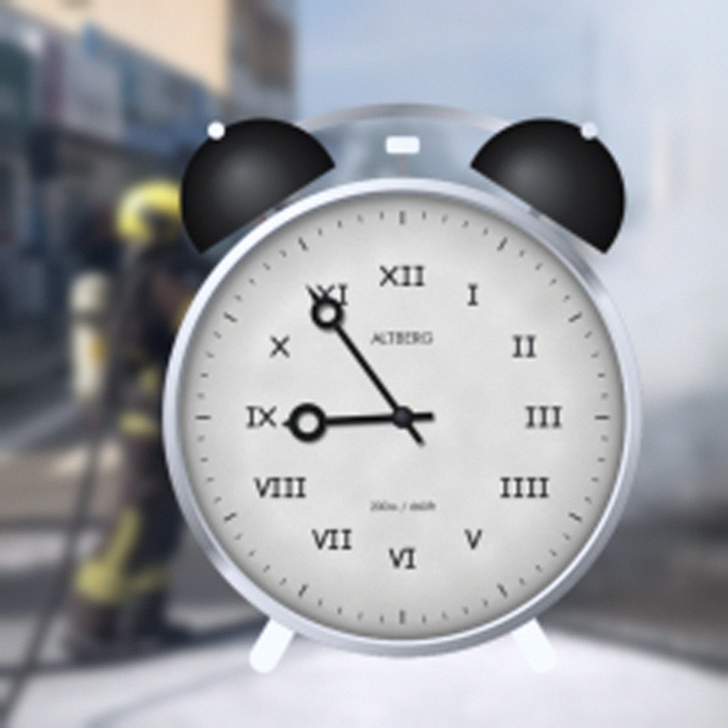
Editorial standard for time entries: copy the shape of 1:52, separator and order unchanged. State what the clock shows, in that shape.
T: 8:54
